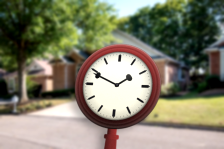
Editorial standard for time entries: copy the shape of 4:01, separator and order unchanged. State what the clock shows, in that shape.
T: 1:49
